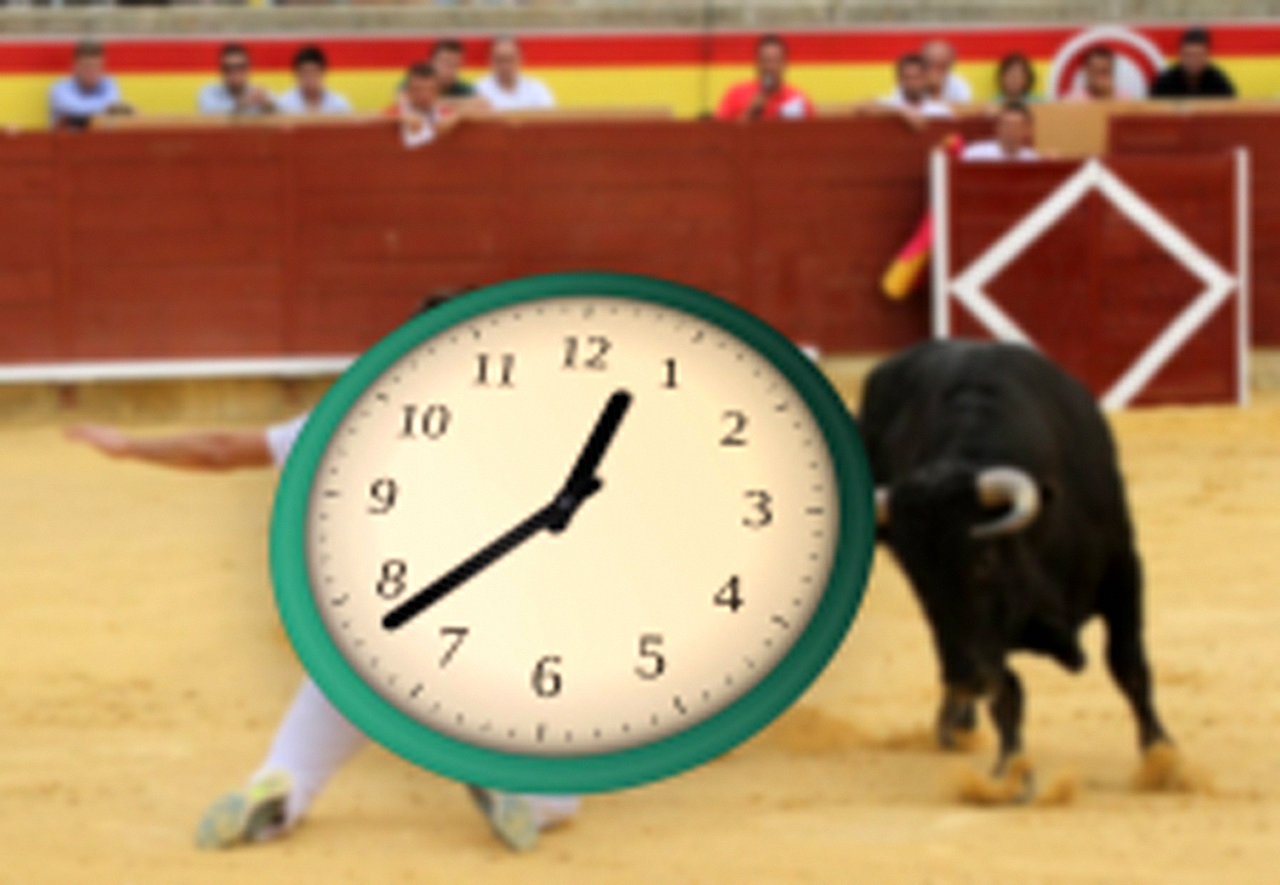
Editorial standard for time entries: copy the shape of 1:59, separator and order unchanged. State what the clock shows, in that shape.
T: 12:38
